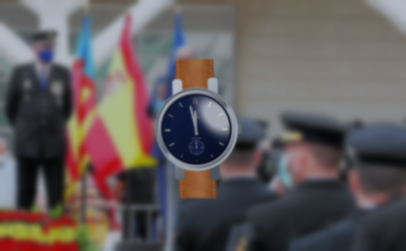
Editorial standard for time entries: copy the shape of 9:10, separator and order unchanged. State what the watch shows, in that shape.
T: 11:58
